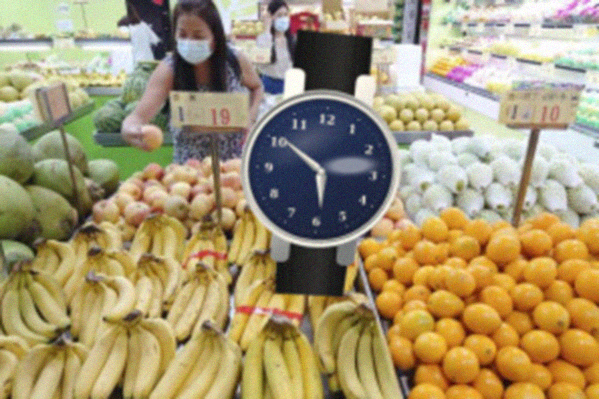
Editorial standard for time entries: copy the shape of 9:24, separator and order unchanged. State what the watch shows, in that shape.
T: 5:51
